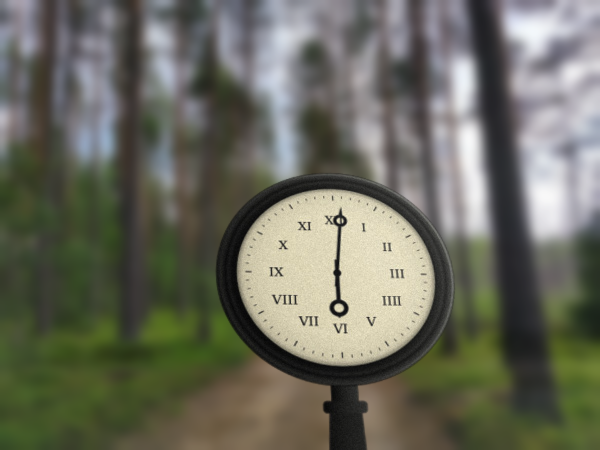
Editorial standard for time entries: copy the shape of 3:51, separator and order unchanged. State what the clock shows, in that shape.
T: 6:01
